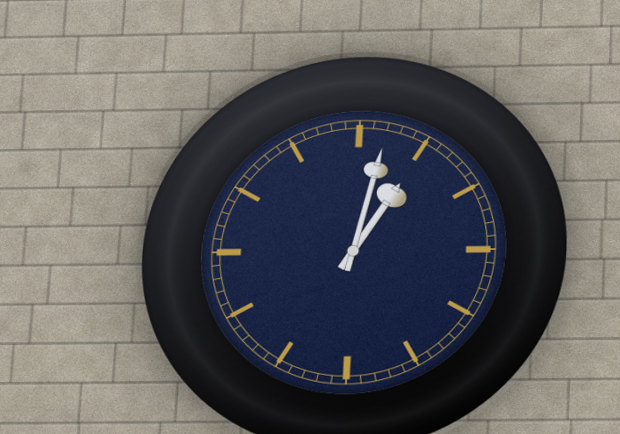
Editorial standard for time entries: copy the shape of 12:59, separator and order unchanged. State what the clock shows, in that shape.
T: 1:02
